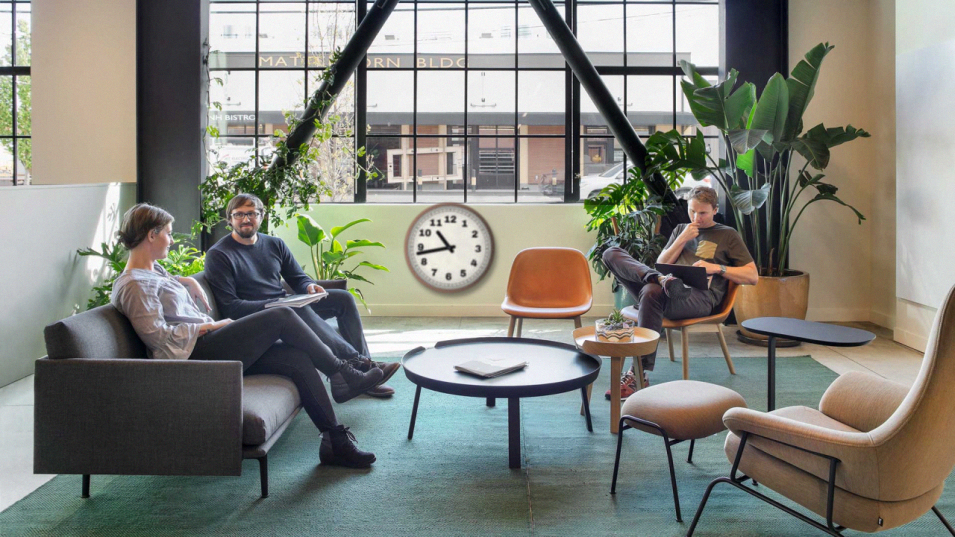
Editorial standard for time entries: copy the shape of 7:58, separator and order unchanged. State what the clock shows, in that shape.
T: 10:43
